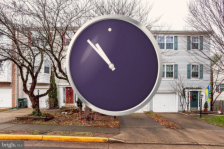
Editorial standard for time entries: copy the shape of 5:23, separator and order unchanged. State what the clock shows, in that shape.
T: 10:53
